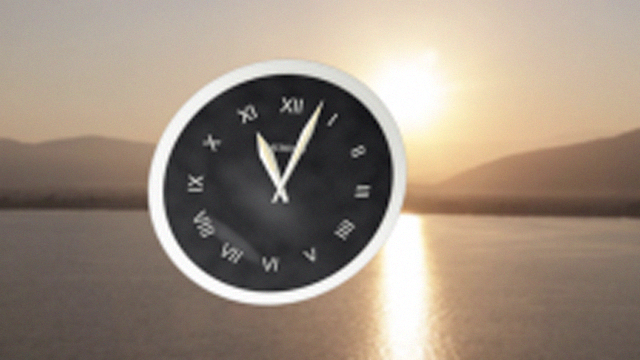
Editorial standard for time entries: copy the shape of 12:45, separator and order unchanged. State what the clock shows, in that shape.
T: 11:03
